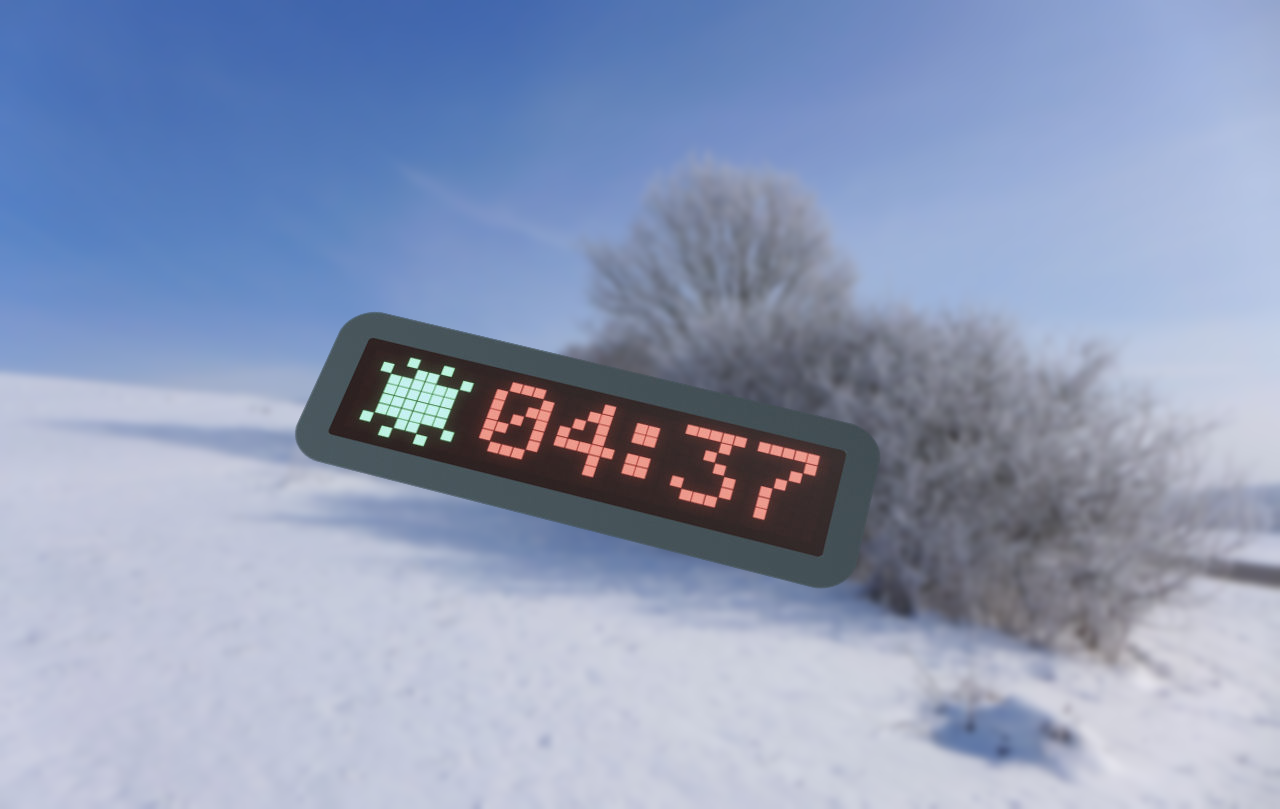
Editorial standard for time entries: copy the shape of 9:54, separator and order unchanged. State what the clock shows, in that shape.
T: 4:37
